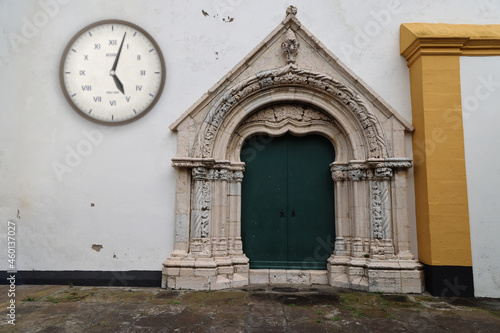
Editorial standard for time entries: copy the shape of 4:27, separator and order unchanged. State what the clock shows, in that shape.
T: 5:03
